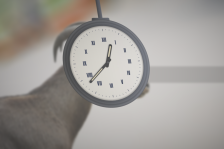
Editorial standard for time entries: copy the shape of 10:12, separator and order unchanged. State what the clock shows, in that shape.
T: 12:38
